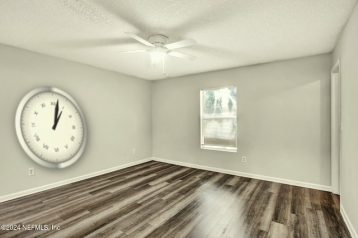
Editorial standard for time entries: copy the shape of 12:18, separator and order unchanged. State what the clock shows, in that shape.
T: 1:02
